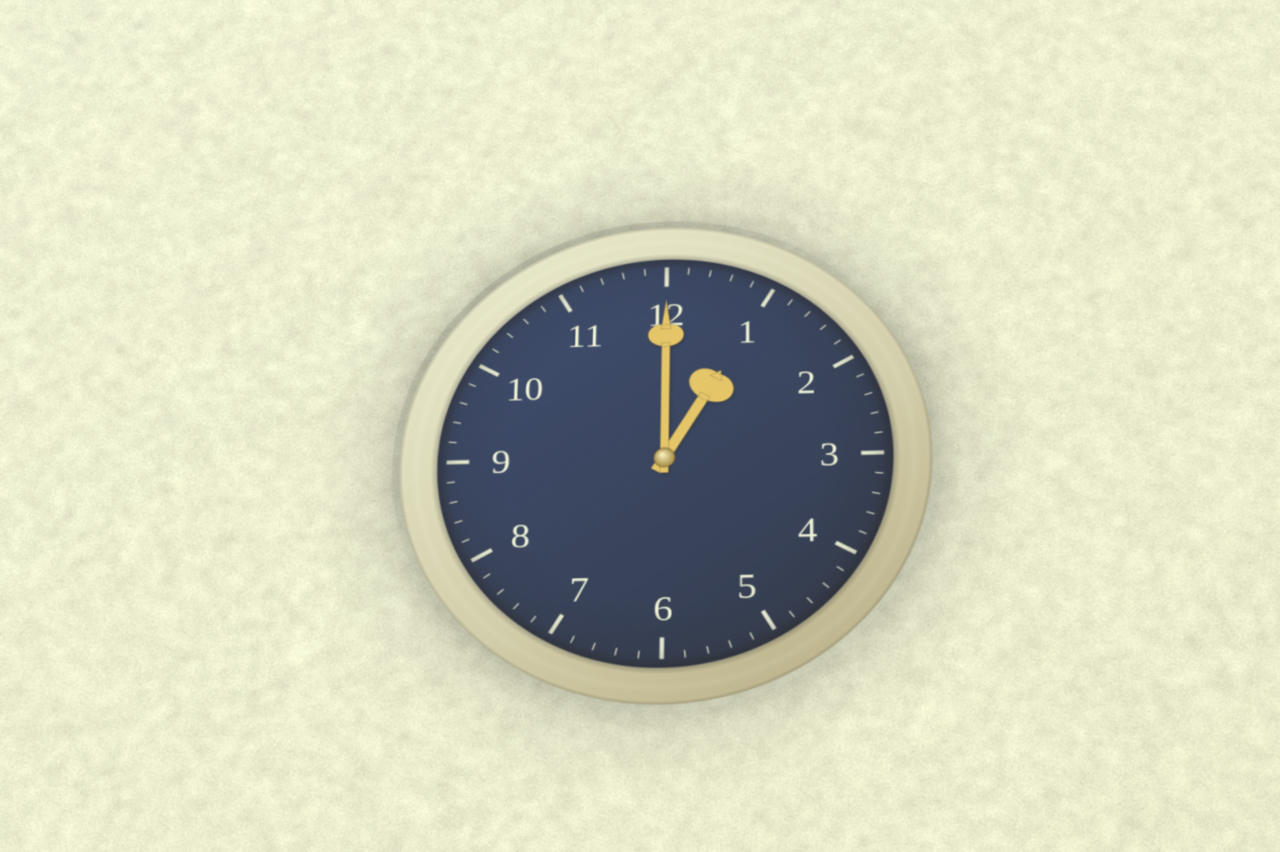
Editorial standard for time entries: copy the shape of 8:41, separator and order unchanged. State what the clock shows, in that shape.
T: 1:00
